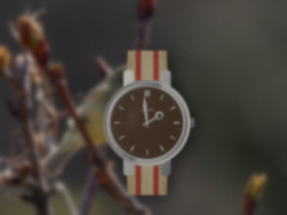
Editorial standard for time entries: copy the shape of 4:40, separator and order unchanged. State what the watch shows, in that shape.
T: 1:59
